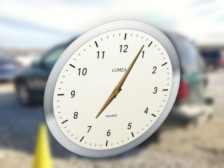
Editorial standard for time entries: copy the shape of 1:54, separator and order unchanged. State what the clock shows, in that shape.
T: 7:04
